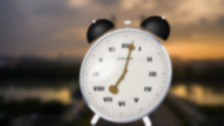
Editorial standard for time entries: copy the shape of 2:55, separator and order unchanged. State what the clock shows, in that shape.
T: 7:02
